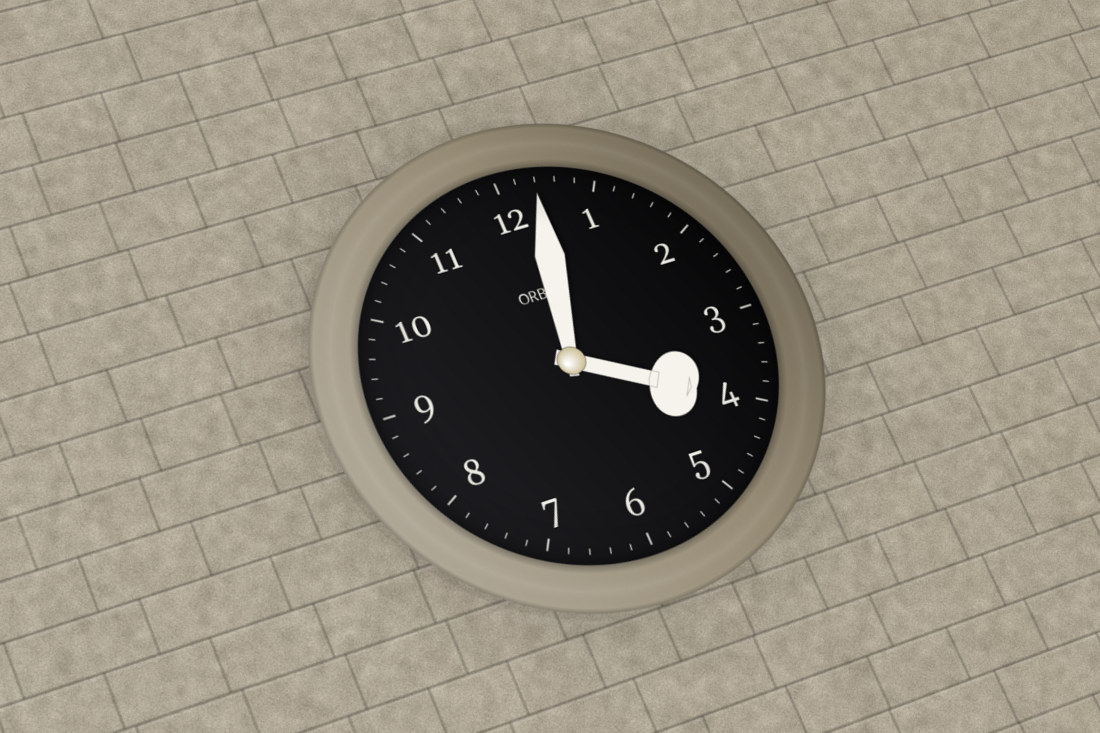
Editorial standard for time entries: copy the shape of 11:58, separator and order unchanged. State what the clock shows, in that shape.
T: 4:02
